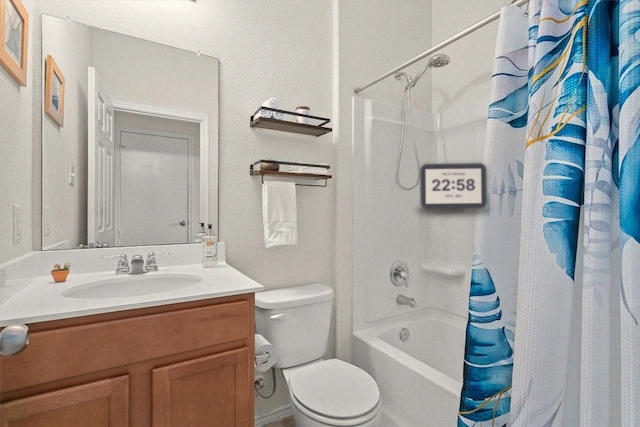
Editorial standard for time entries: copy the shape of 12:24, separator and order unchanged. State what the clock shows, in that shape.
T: 22:58
